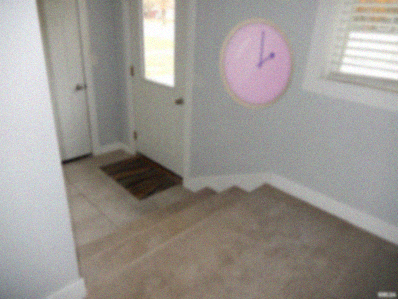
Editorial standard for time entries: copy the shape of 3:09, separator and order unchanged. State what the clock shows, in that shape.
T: 2:01
